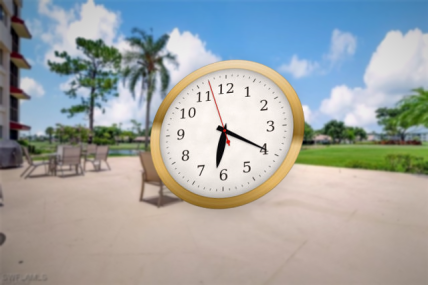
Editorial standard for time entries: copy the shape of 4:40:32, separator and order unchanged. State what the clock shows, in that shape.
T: 6:19:57
